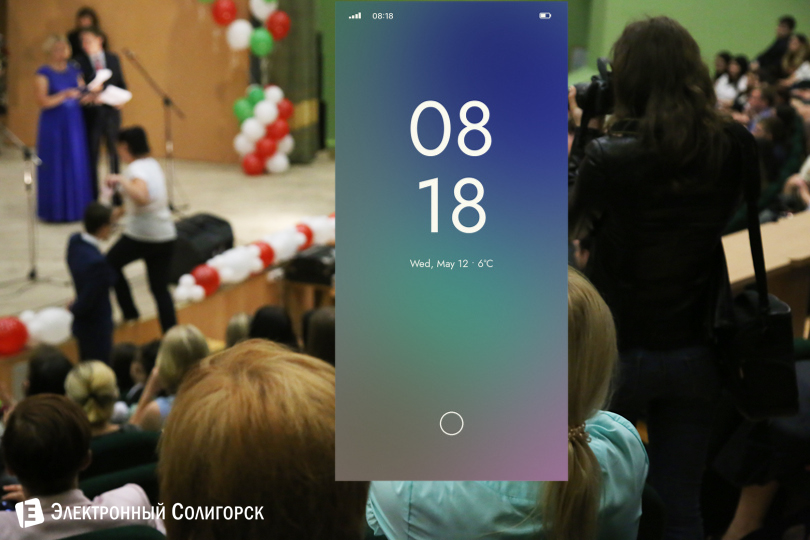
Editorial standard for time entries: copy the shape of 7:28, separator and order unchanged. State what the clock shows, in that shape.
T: 8:18
